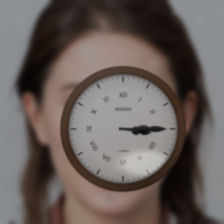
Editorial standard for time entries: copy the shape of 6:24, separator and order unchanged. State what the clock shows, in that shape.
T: 3:15
